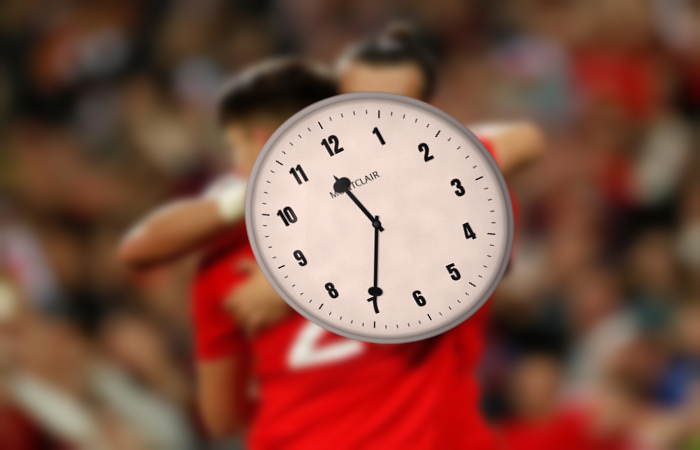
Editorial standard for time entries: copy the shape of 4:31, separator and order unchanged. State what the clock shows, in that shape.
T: 11:35
